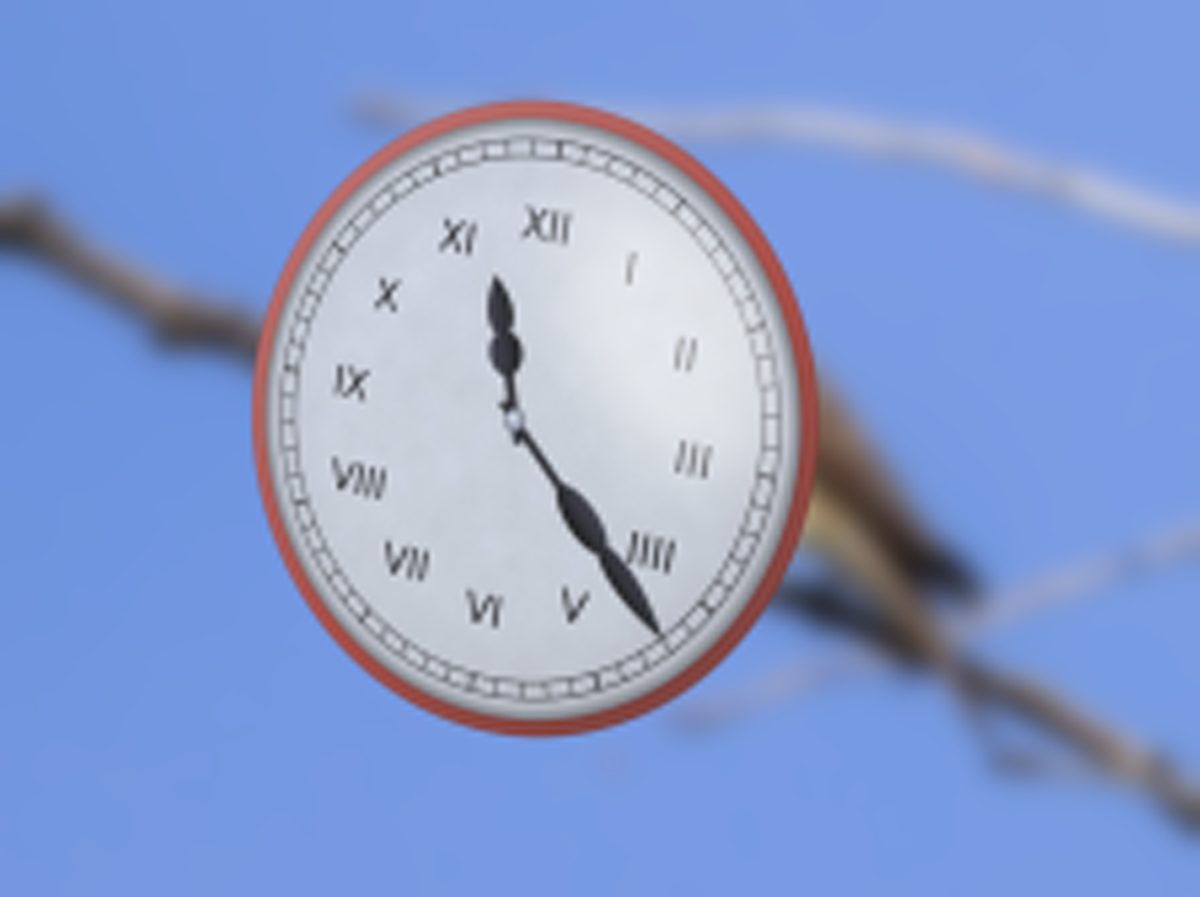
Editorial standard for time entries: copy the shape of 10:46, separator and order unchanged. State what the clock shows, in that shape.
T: 11:22
